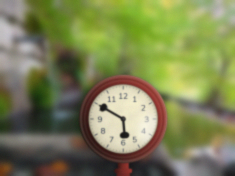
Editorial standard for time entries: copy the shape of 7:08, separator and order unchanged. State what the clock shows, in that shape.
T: 5:50
